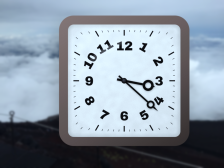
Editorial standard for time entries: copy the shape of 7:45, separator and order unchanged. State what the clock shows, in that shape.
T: 3:22
